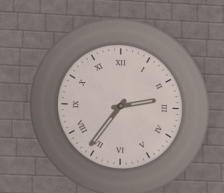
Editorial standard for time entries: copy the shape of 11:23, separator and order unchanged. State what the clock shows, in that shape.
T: 2:36
